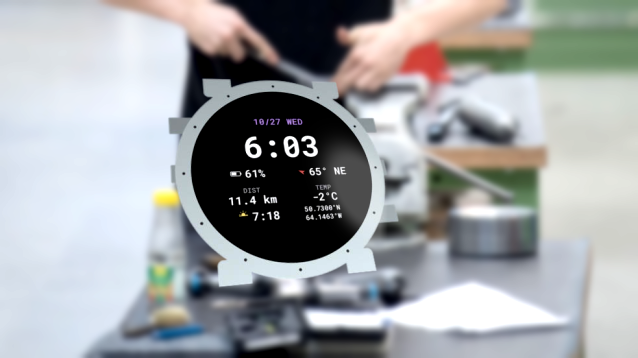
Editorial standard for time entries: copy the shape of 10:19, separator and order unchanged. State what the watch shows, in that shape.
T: 6:03
